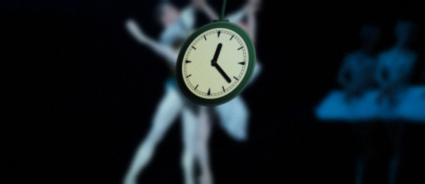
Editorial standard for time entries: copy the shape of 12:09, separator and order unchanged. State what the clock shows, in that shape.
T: 12:22
